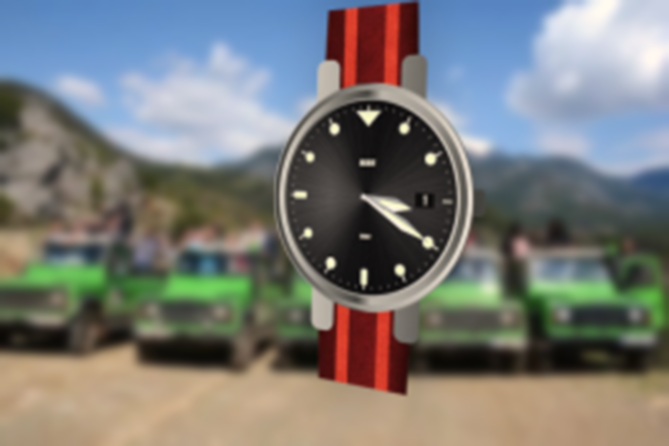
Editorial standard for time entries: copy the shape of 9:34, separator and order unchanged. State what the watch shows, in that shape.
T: 3:20
